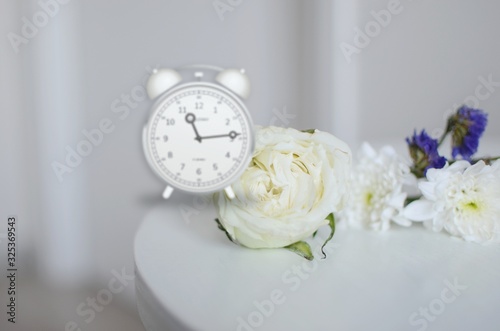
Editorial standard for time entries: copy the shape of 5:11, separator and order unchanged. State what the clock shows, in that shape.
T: 11:14
